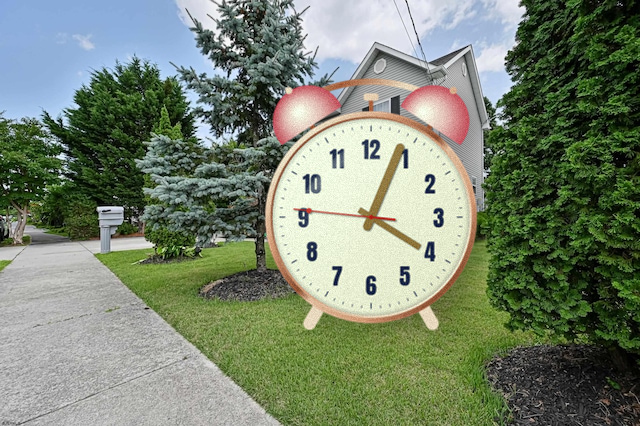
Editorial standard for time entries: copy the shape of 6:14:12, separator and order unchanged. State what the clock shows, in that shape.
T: 4:03:46
